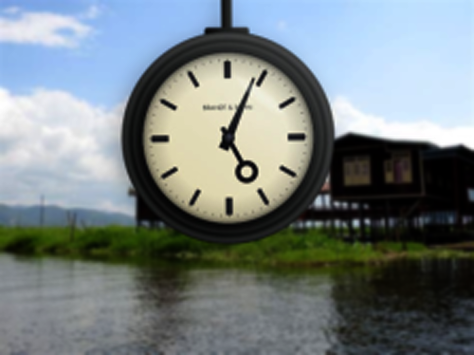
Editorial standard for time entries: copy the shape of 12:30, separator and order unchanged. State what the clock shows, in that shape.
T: 5:04
